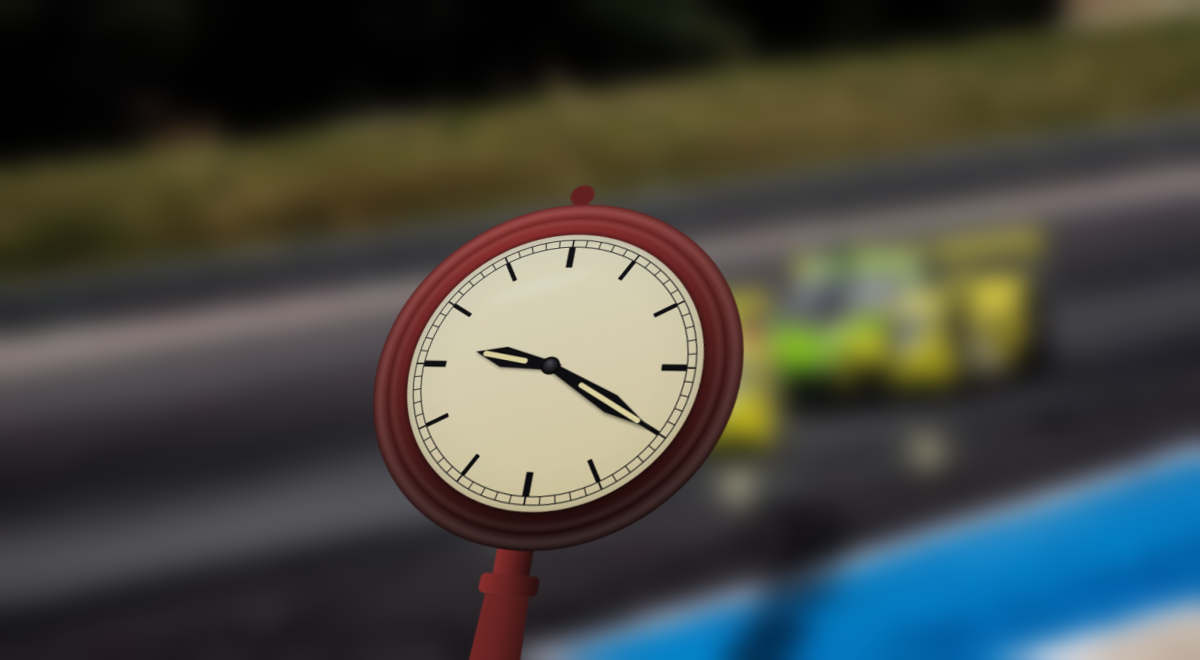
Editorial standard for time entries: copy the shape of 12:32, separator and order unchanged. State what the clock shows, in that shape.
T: 9:20
